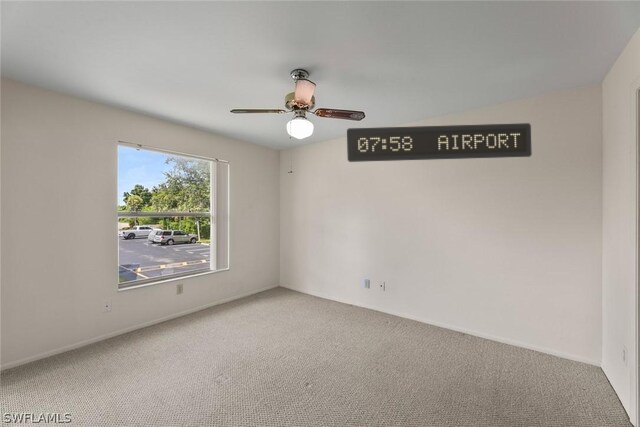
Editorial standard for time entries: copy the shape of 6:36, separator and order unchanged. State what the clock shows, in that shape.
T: 7:58
